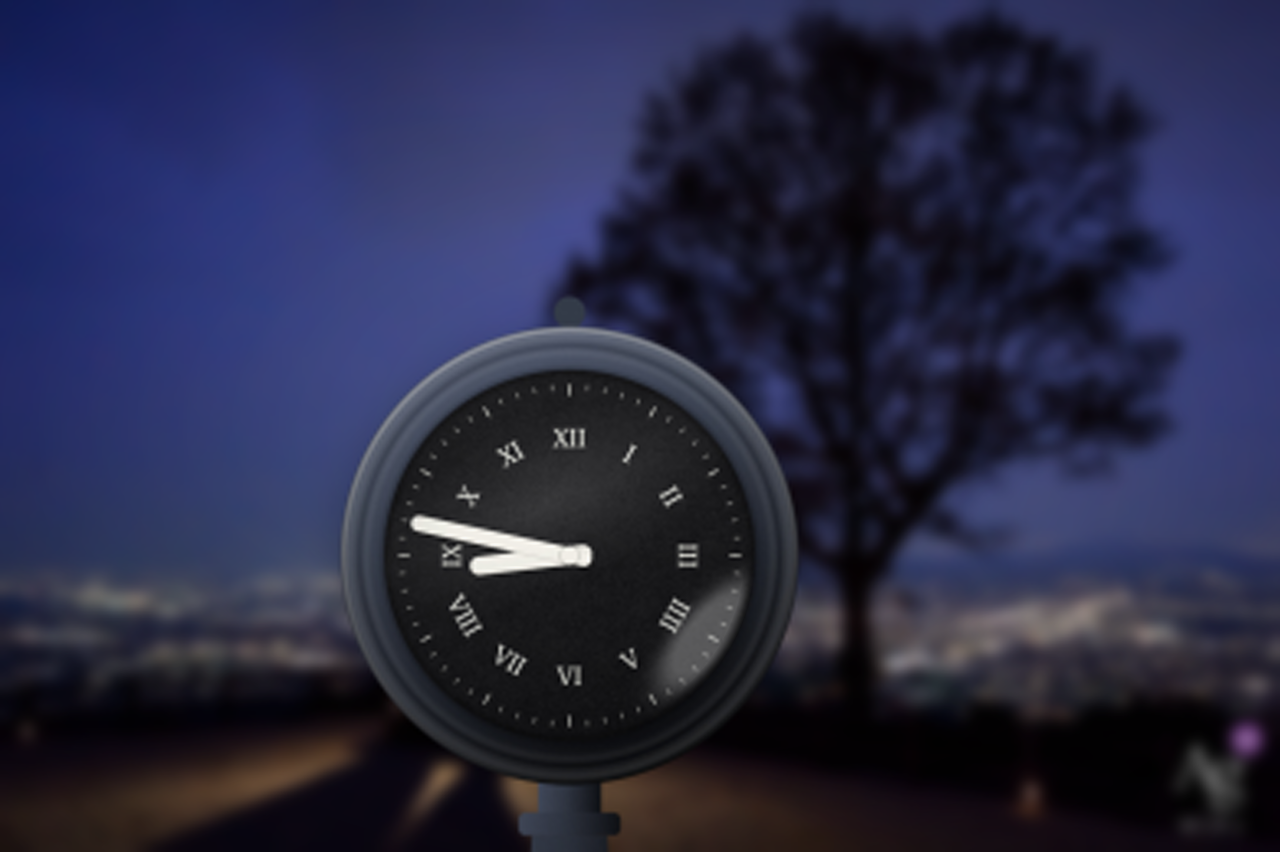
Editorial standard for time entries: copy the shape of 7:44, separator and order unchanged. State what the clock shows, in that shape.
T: 8:47
